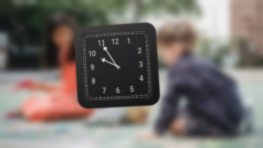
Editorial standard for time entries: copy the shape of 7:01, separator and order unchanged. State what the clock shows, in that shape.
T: 9:55
